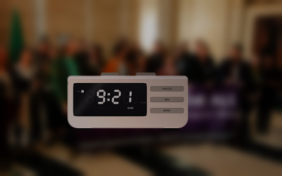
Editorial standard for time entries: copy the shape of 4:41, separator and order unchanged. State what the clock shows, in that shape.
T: 9:21
